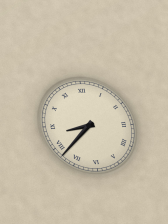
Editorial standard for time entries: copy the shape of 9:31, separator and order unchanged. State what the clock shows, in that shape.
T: 8:38
